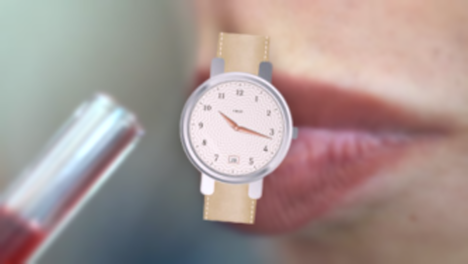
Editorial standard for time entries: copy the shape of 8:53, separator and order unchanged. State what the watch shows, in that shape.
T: 10:17
